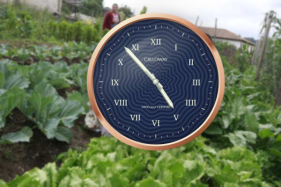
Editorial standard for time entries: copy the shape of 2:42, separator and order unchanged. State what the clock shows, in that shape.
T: 4:53
